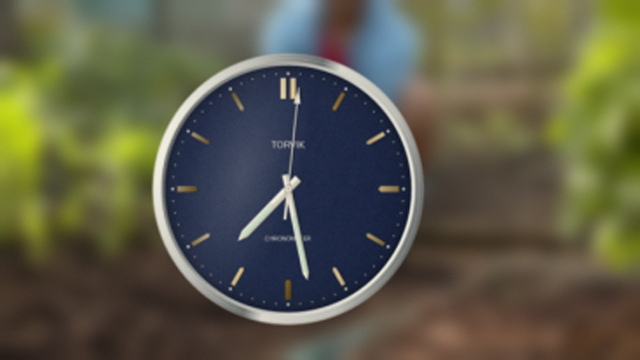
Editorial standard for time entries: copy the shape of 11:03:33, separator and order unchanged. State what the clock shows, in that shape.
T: 7:28:01
